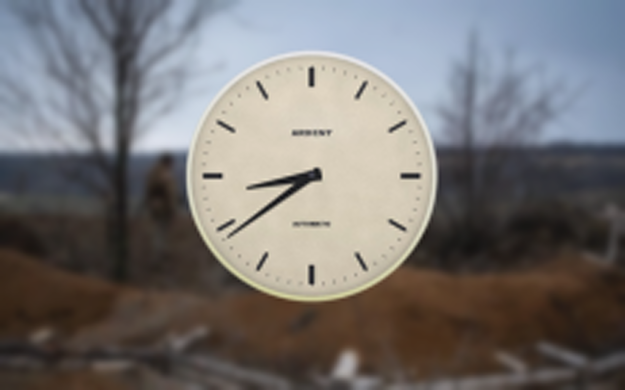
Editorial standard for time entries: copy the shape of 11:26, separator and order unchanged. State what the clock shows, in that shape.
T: 8:39
